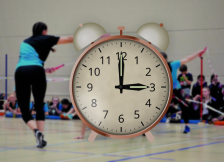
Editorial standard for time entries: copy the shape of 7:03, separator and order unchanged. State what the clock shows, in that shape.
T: 3:00
